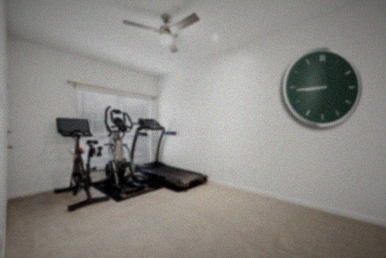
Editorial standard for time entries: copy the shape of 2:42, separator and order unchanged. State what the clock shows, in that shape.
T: 8:44
